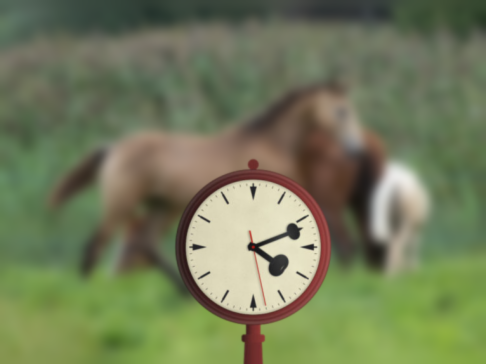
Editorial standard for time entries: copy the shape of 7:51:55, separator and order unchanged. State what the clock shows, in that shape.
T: 4:11:28
